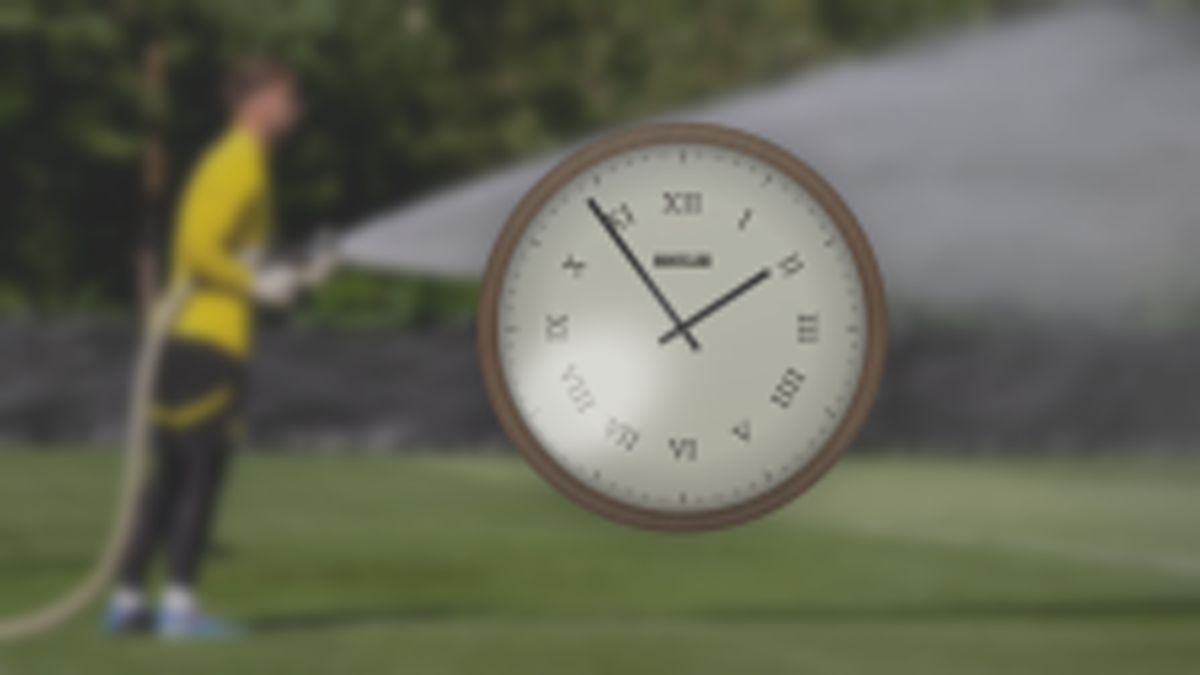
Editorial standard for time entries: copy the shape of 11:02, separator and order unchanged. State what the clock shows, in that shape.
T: 1:54
